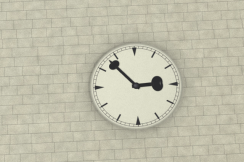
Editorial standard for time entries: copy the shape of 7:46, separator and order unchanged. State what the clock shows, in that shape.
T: 2:53
